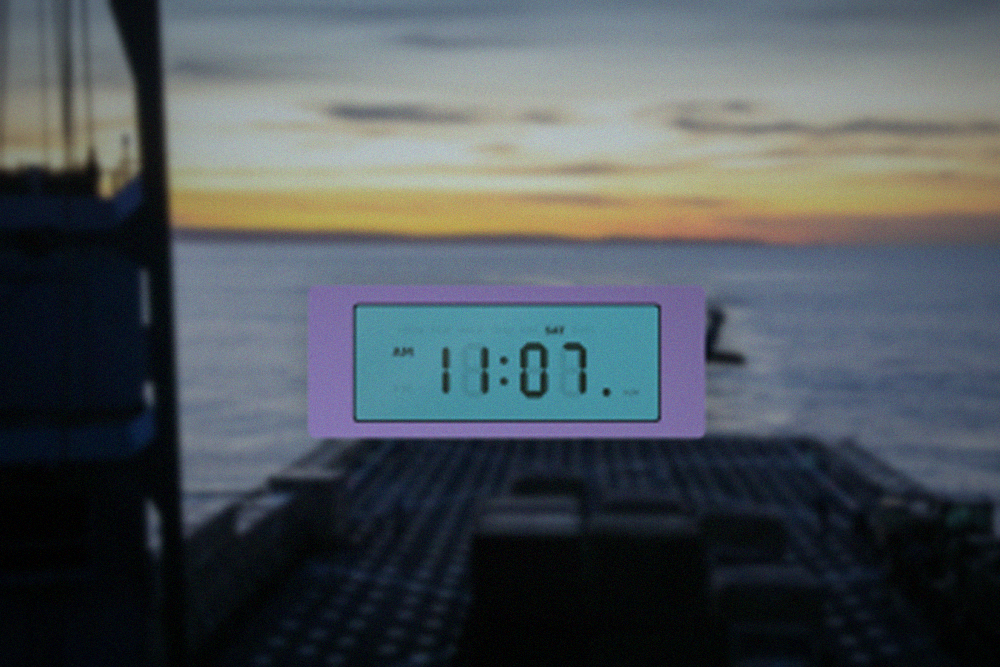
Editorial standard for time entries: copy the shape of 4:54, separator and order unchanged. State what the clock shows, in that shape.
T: 11:07
